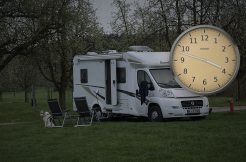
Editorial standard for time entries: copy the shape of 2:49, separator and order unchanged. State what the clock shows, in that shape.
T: 3:48
